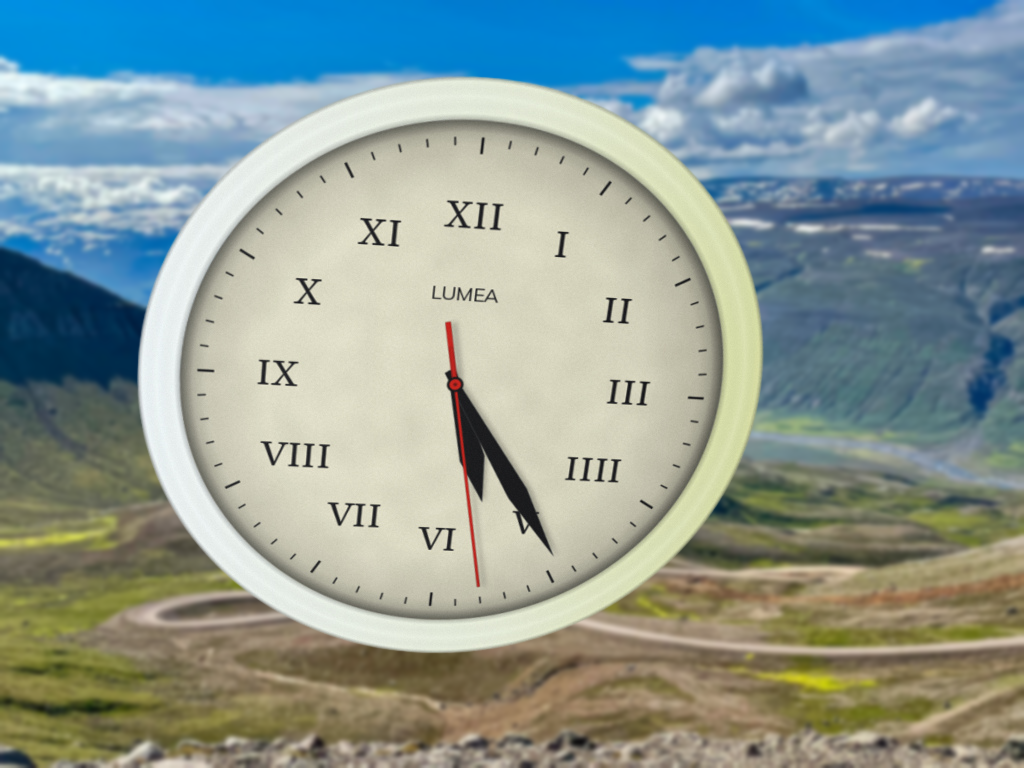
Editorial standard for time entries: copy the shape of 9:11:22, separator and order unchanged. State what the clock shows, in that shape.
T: 5:24:28
